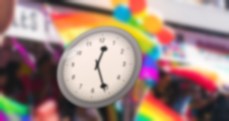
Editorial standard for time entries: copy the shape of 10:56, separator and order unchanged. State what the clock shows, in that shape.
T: 12:26
